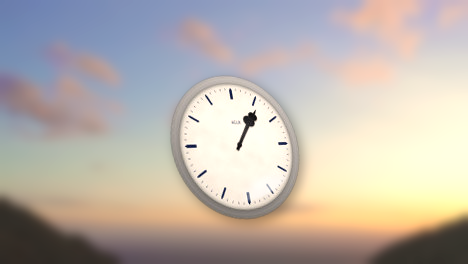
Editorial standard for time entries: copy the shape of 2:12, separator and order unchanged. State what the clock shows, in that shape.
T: 1:06
